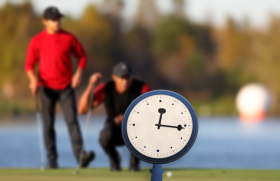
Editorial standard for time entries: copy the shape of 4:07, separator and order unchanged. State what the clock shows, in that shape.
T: 12:16
